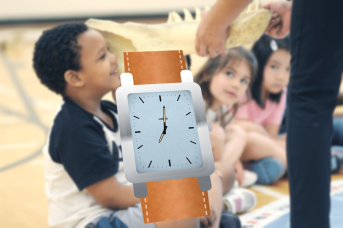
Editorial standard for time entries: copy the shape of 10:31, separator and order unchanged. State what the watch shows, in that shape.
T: 7:01
